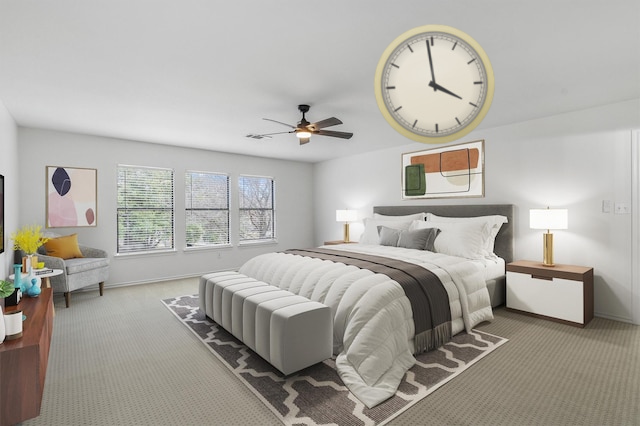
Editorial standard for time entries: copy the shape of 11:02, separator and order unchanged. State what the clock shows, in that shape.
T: 3:59
